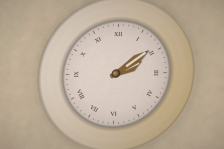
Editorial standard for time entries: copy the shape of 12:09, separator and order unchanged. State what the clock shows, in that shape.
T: 2:09
